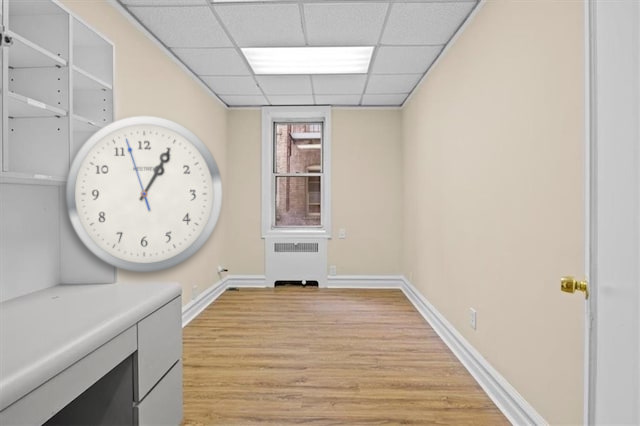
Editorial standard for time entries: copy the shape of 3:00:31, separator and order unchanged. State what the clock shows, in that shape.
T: 1:04:57
